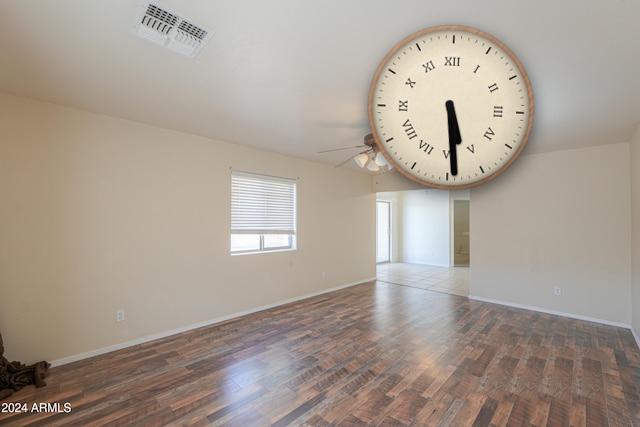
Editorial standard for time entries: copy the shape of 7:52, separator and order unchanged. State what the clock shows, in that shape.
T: 5:29
